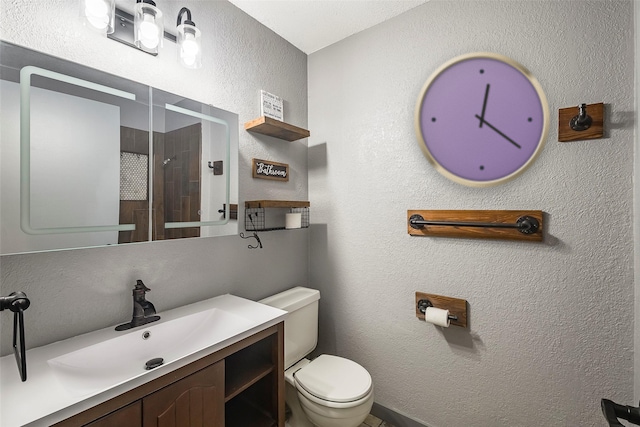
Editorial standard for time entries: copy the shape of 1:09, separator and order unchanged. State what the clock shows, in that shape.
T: 12:21
